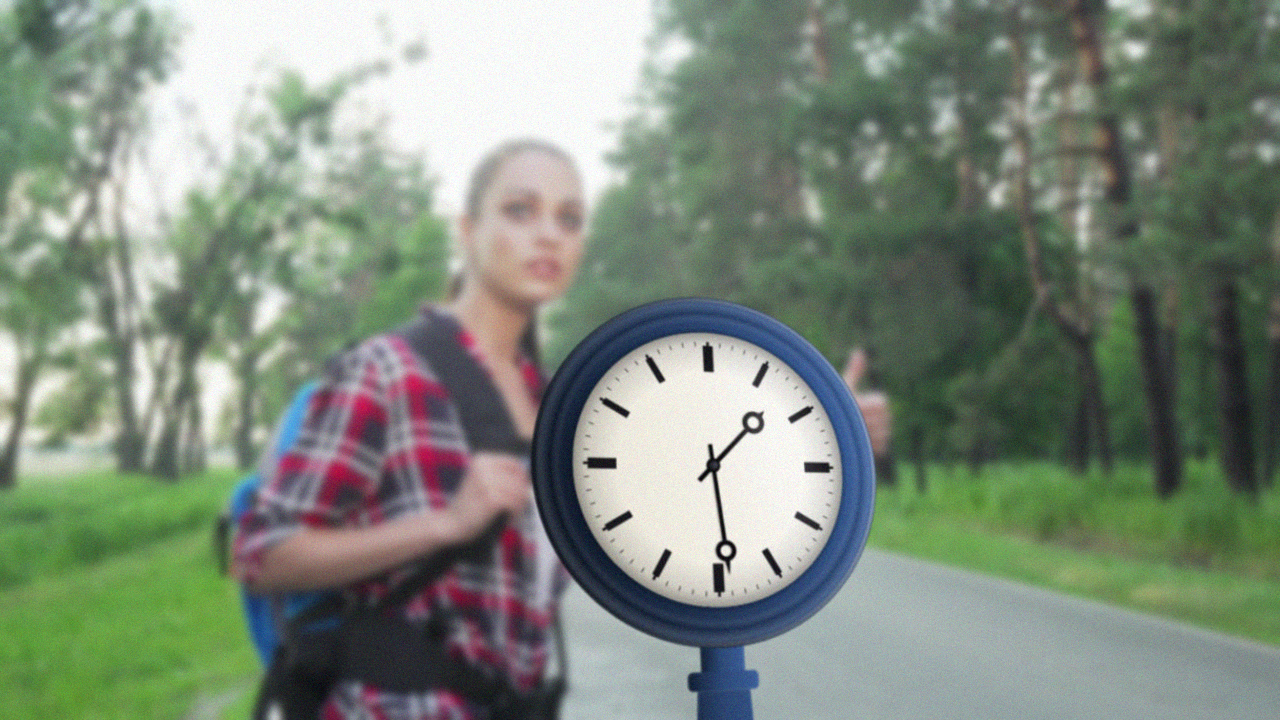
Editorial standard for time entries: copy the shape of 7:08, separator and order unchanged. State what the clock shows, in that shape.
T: 1:29
